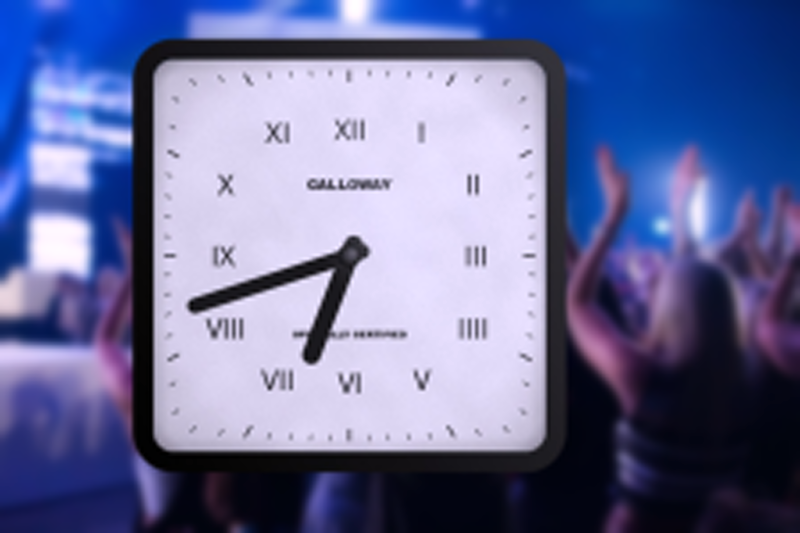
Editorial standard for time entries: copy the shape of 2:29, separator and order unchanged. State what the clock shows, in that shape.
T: 6:42
